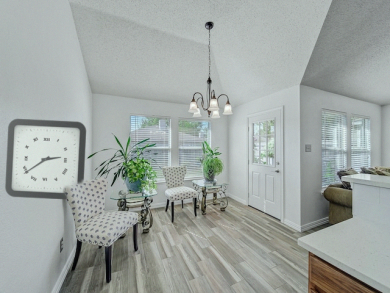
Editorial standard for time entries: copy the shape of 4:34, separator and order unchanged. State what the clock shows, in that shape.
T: 2:39
